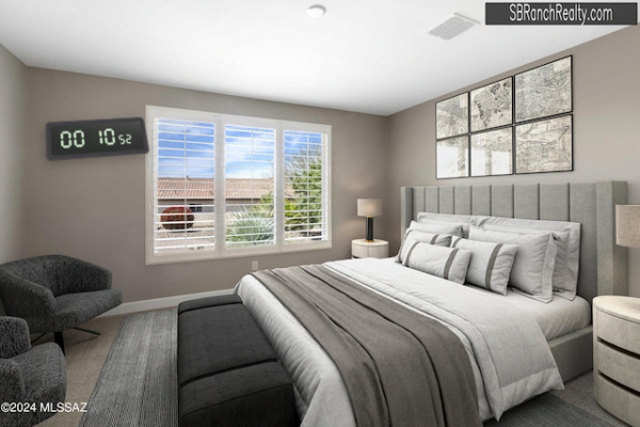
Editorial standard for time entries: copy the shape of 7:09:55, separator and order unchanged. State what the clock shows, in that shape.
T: 0:10:52
